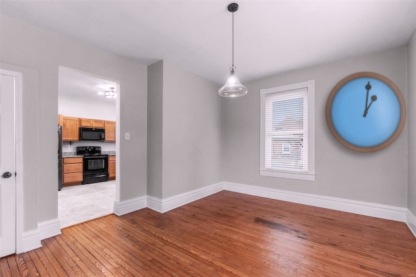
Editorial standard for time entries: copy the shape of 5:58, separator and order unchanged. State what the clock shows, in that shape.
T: 1:01
